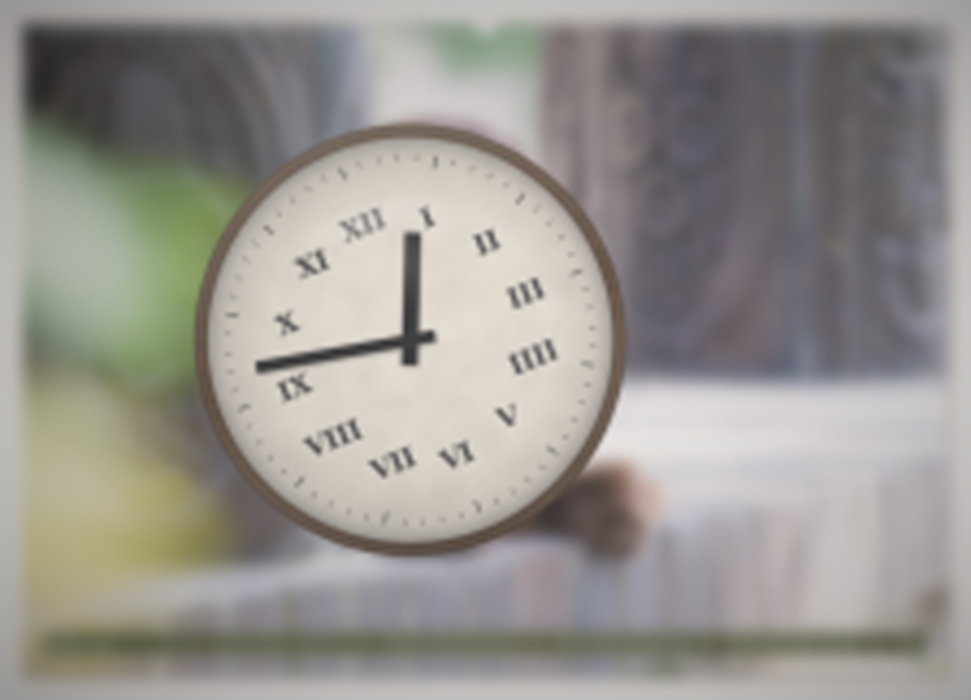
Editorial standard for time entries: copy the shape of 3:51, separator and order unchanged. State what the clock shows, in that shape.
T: 12:47
